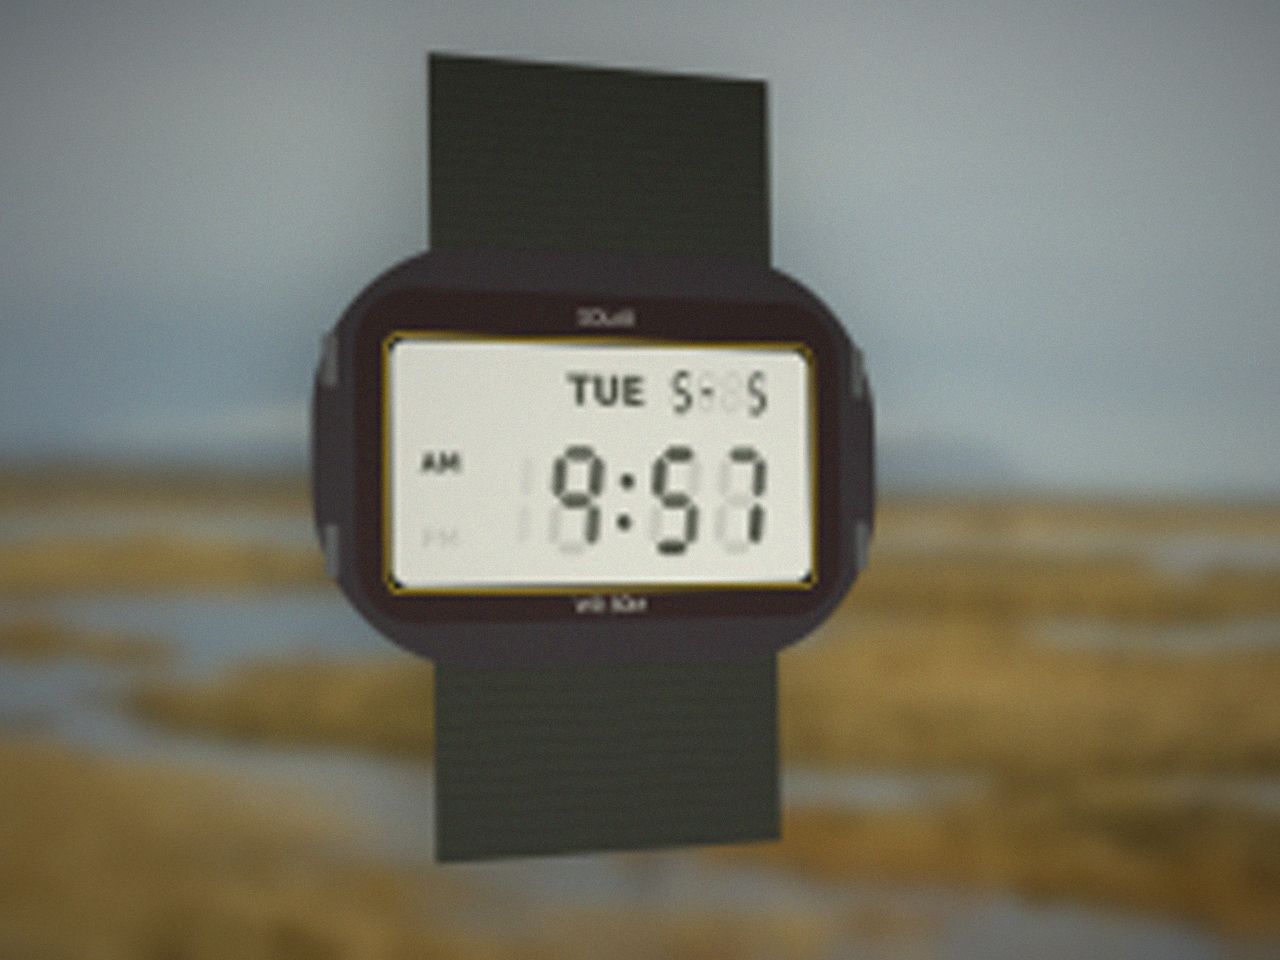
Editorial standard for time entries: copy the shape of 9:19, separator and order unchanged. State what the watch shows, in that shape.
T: 9:57
